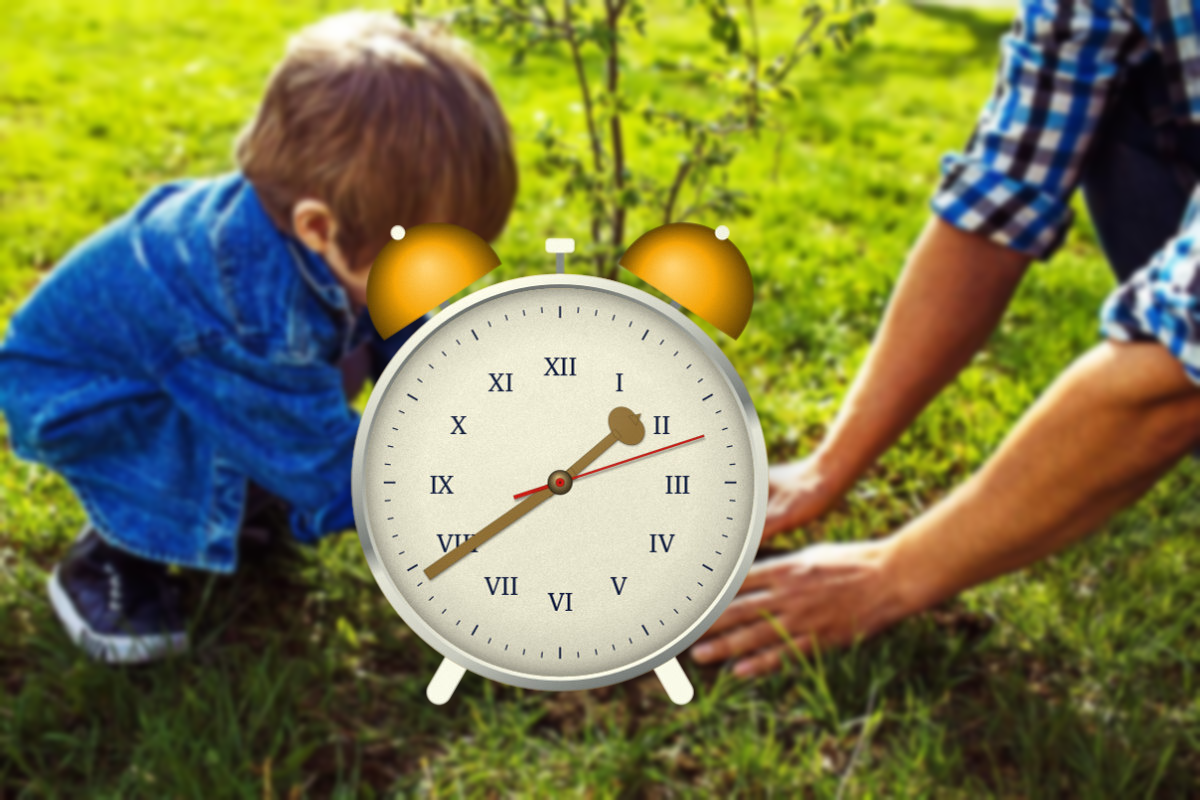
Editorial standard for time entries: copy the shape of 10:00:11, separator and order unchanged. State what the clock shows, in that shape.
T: 1:39:12
